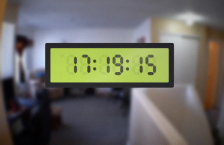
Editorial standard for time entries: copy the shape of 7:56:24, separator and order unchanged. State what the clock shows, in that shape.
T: 17:19:15
